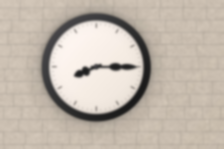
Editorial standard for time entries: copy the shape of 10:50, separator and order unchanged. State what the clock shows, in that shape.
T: 8:15
